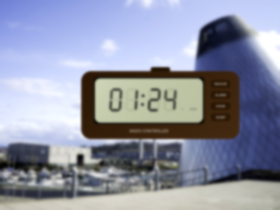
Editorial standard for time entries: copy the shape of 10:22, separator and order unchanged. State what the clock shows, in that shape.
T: 1:24
